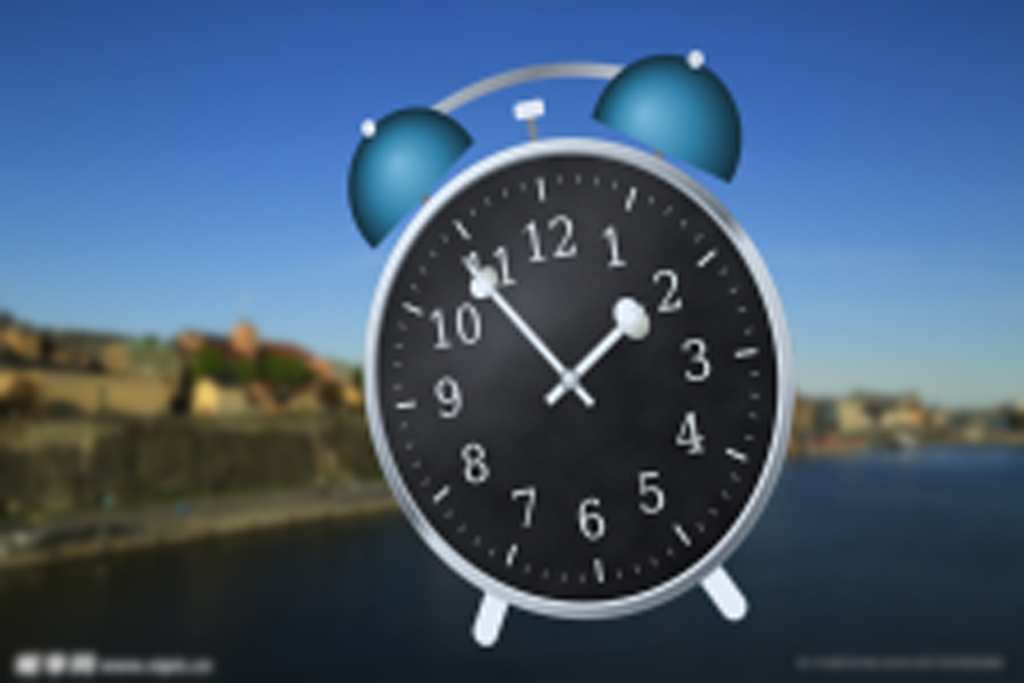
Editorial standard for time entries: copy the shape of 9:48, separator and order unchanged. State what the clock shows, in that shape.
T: 1:54
